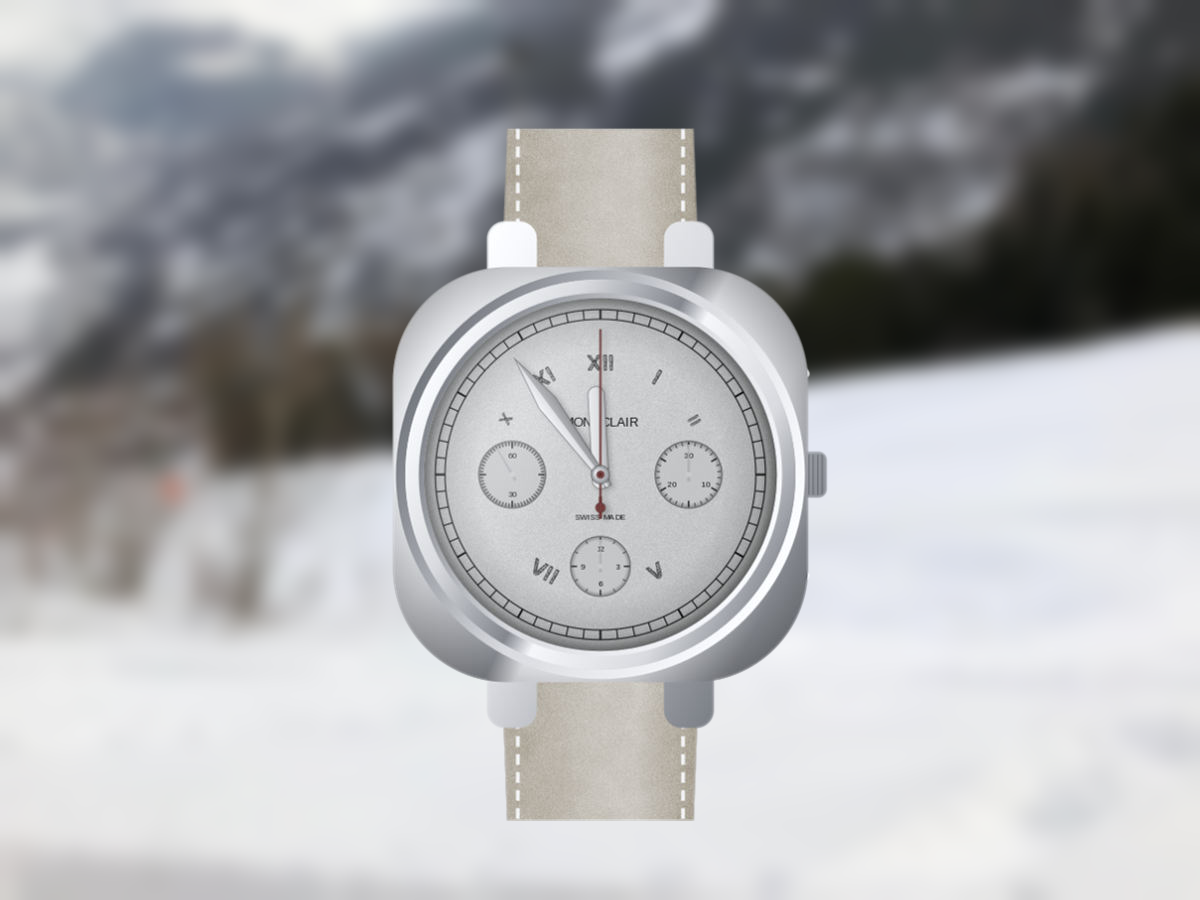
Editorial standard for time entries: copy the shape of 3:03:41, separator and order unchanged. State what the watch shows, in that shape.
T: 11:53:55
